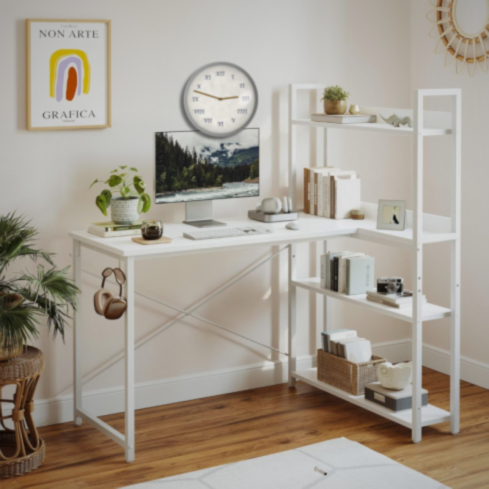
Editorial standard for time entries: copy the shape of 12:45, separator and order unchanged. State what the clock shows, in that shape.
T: 2:48
